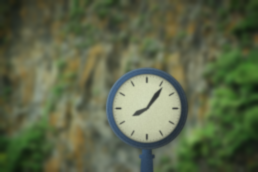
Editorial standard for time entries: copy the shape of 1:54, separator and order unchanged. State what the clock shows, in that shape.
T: 8:06
